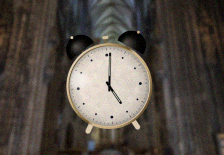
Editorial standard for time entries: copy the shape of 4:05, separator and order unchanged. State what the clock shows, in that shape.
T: 5:01
